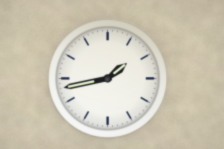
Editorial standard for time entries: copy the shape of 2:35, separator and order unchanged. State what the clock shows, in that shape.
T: 1:43
